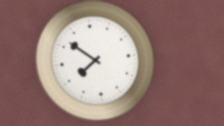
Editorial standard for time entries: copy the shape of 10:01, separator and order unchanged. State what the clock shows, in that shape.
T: 7:52
